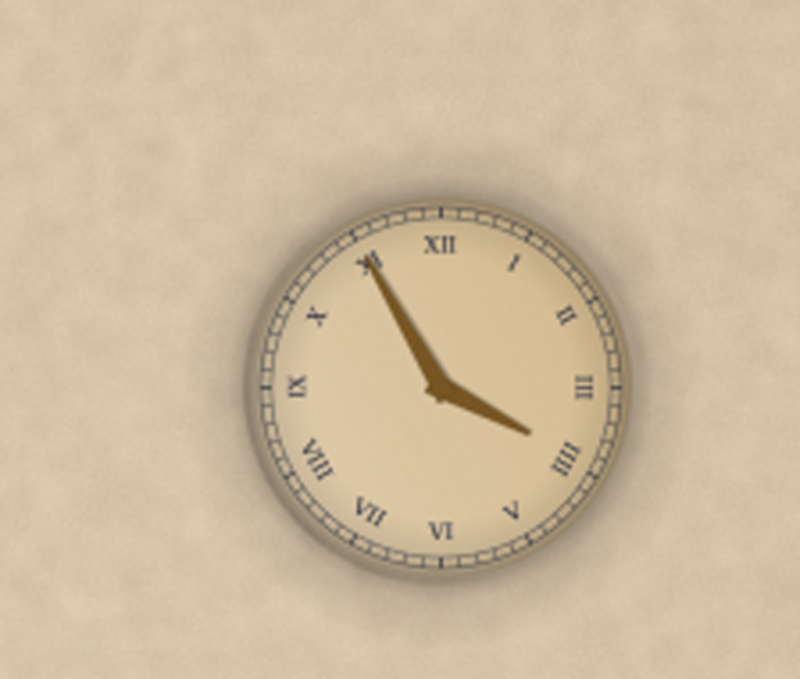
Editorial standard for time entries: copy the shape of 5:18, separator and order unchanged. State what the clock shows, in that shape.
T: 3:55
